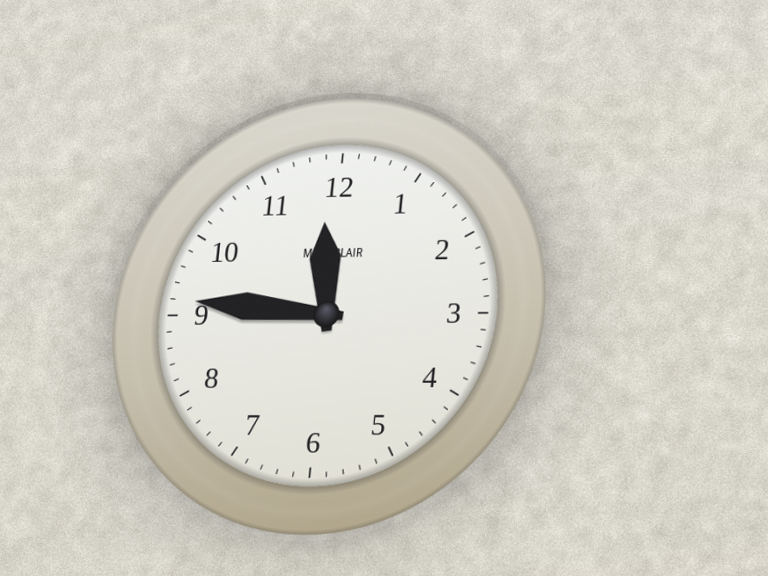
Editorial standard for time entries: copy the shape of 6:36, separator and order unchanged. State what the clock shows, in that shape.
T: 11:46
